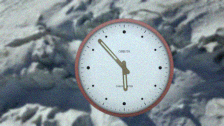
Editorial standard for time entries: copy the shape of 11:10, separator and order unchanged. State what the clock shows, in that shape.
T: 5:53
